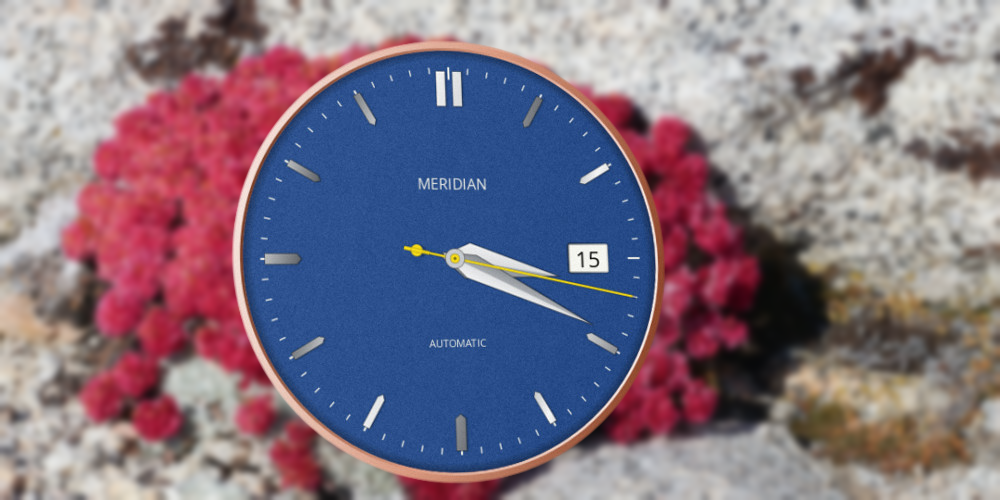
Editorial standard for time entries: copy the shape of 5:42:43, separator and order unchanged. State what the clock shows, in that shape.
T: 3:19:17
